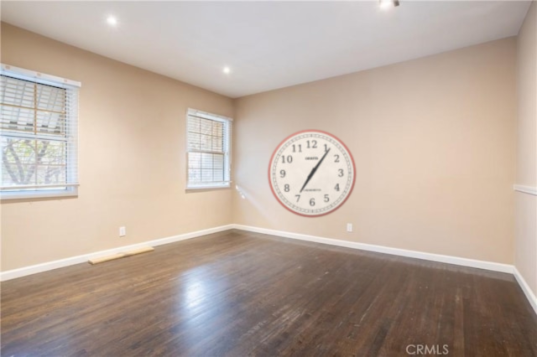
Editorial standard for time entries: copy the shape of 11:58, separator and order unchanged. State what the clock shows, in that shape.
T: 7:06
